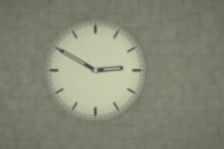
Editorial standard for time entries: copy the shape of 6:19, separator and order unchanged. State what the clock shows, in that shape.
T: 2:50
